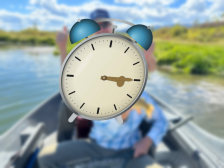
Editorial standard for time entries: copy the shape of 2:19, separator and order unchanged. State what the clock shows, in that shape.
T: 3:15
